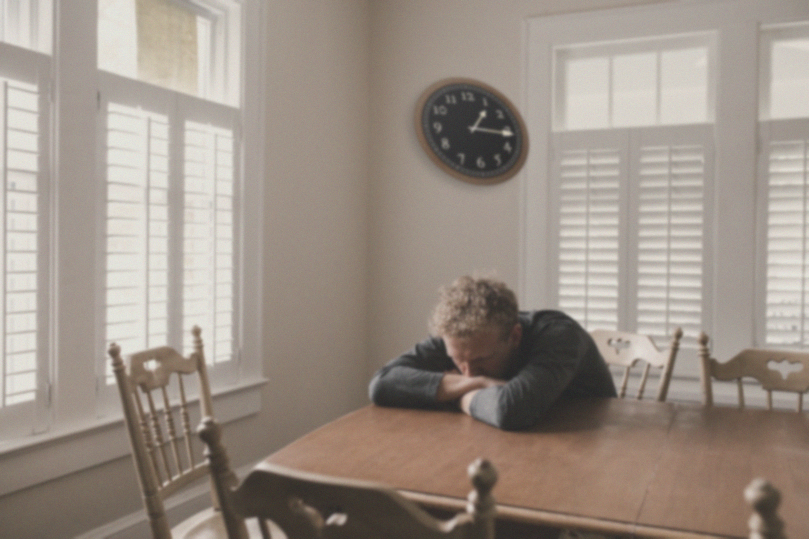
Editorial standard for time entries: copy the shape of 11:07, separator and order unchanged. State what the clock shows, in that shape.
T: 1:16
